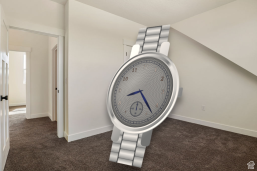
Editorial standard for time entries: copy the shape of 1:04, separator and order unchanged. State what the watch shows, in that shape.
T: 8:23
